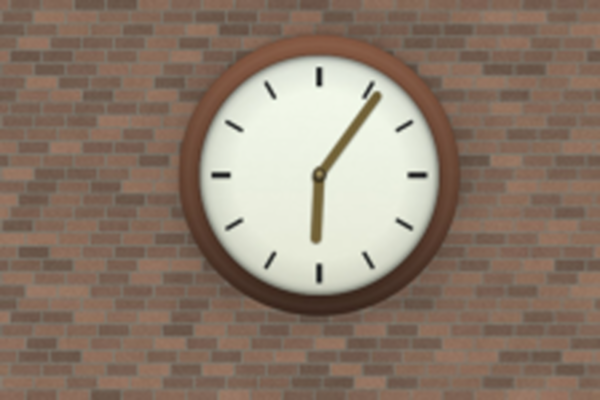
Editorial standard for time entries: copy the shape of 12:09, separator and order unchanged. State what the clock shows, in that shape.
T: 6:06
